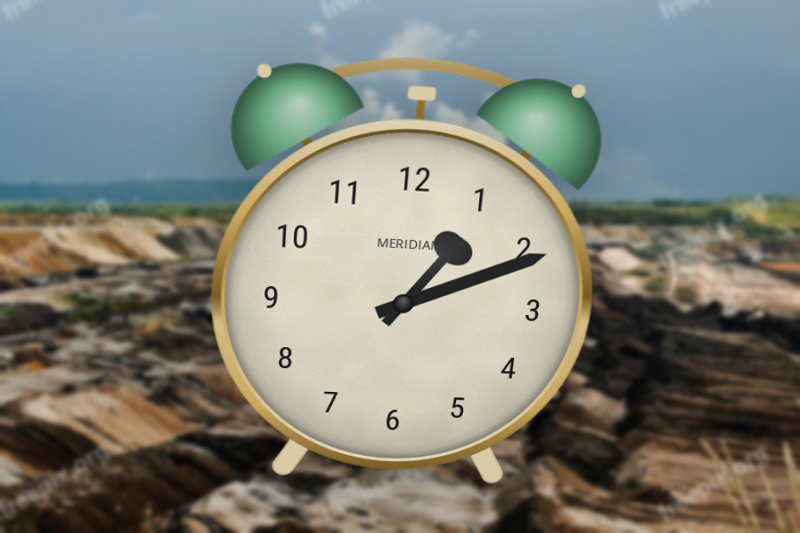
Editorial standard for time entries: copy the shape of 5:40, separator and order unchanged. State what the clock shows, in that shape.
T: 1:11
